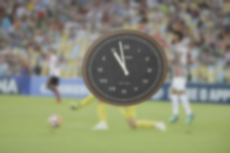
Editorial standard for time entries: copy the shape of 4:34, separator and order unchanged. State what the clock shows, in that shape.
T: 10:58
